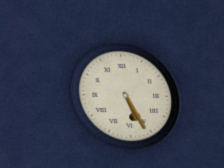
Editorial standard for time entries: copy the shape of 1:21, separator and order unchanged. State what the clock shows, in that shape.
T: 5:26
